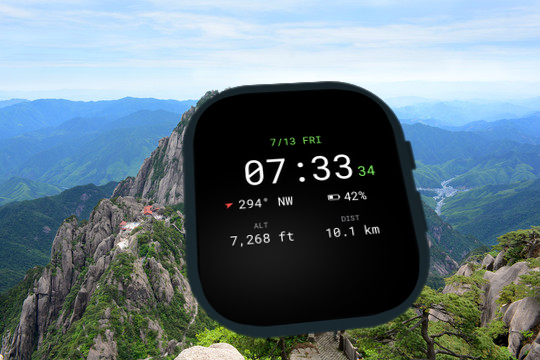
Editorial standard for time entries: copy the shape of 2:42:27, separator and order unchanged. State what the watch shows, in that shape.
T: 7:33:34
